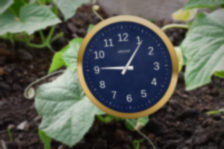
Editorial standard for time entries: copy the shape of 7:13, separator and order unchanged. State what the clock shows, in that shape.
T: 9:06
